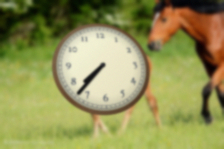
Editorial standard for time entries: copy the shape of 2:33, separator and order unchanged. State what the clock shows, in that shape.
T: 7:37
